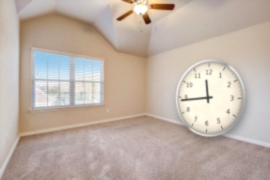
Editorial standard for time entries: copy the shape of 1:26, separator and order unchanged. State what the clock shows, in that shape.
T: 11:44
